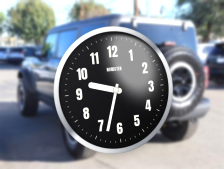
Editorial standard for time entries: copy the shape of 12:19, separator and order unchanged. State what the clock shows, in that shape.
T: 9:33
